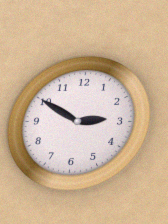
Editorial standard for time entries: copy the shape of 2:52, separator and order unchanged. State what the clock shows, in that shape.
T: 2:50
